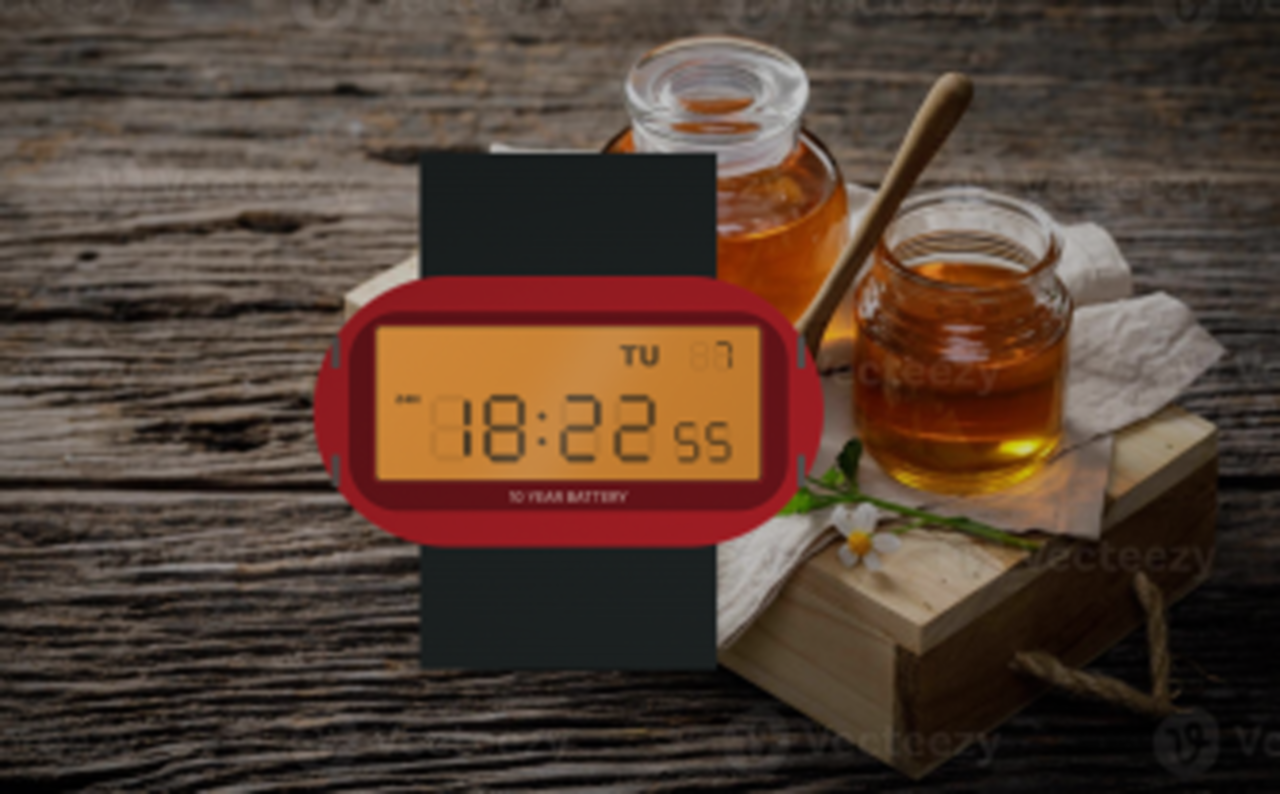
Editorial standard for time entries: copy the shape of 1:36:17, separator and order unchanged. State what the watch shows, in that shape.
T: 18:22:55
